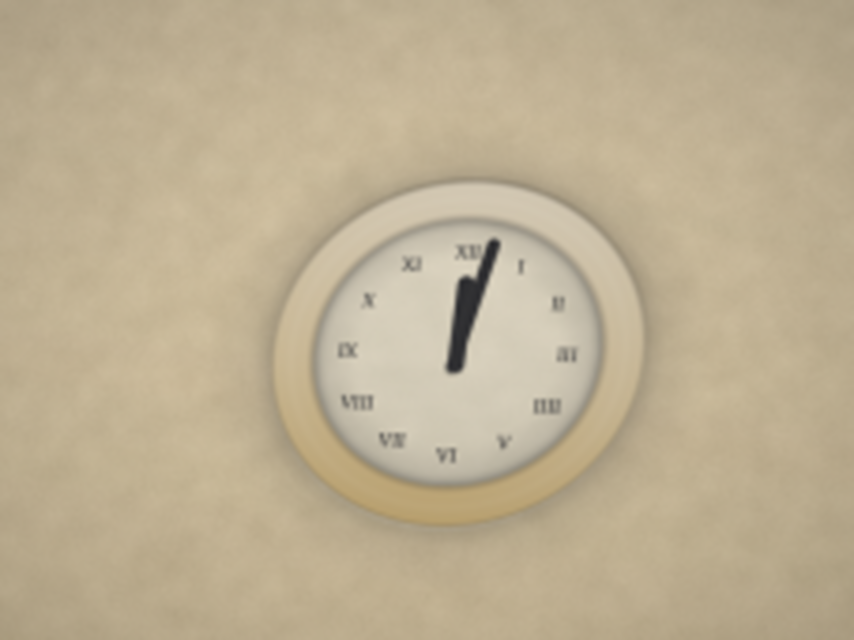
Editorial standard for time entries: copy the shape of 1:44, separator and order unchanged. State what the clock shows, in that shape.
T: 12:02
